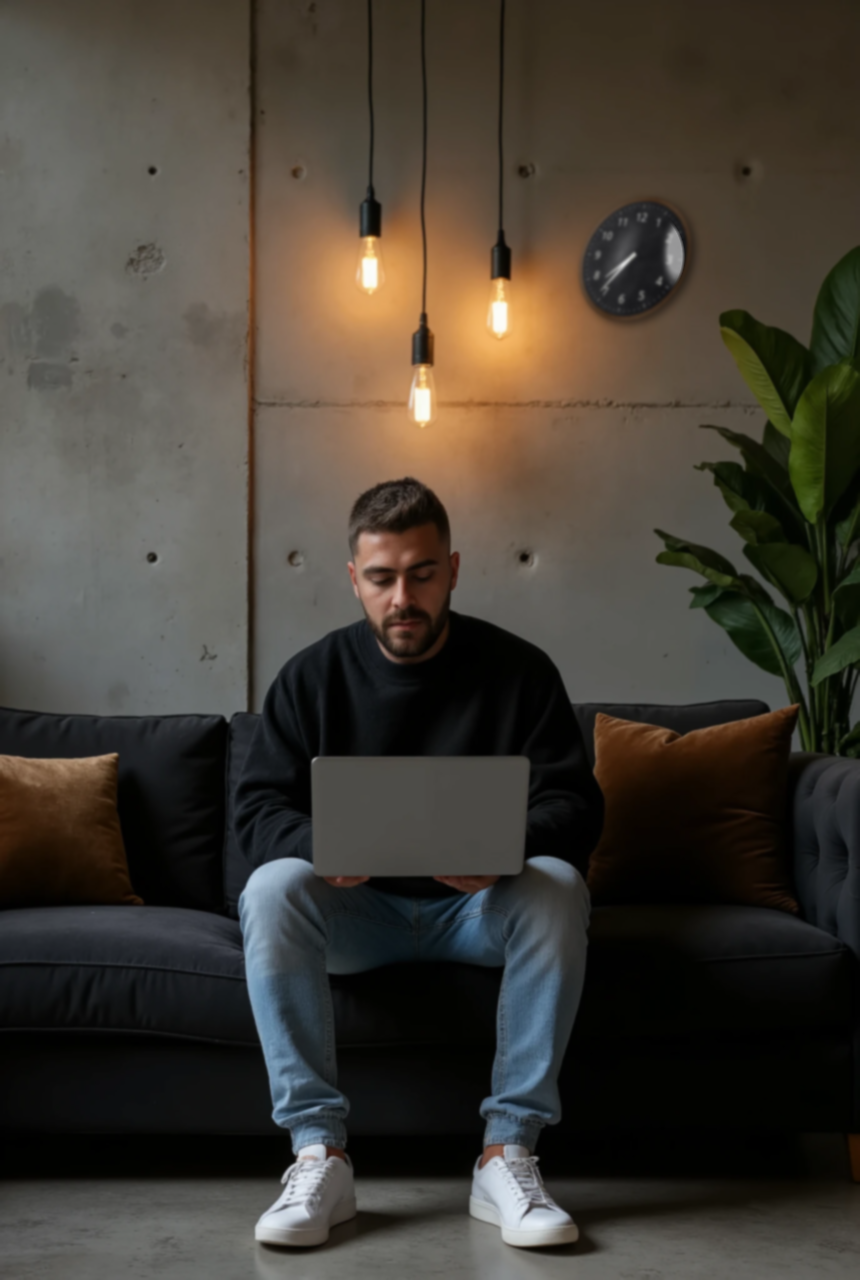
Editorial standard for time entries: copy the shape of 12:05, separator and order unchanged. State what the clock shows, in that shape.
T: 7:36
